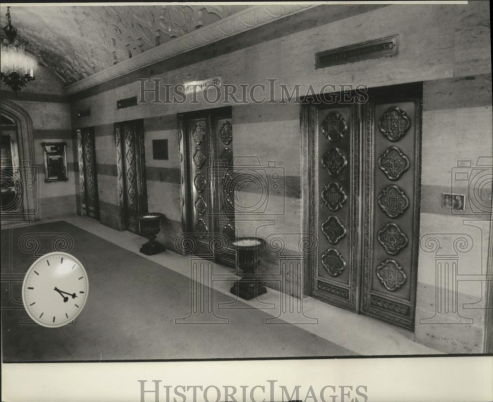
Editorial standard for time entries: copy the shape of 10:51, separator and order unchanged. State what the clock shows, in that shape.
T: 4:17
